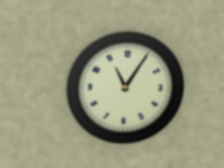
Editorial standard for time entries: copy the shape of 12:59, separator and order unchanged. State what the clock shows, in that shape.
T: 11:05
